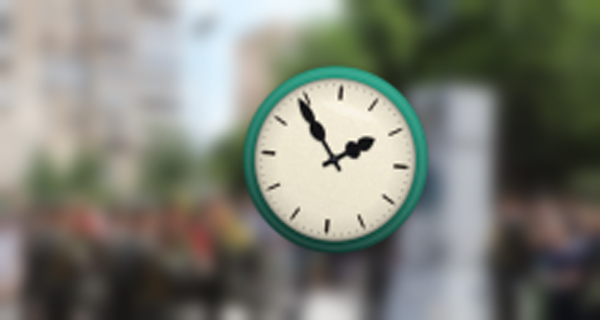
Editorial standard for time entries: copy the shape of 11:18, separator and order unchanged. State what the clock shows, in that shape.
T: 1:54
